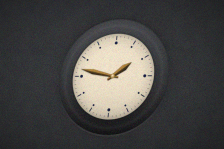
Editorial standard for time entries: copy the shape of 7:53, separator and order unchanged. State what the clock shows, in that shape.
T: 1:47
